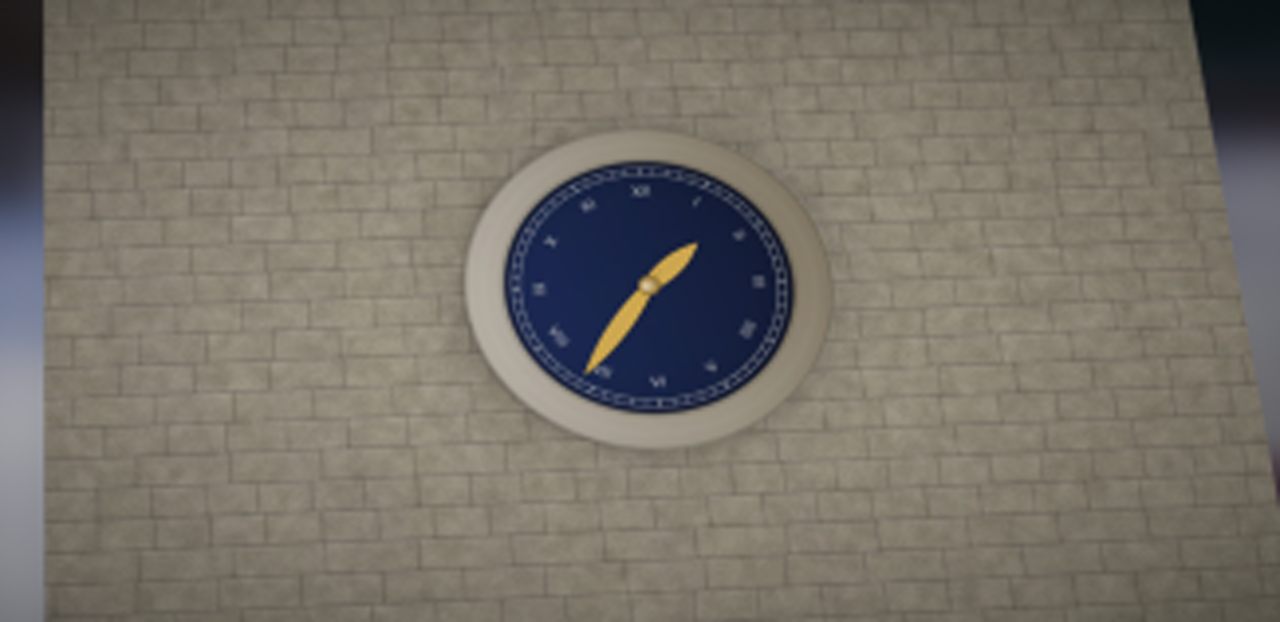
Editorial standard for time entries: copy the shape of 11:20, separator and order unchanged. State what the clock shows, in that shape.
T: 1:36
